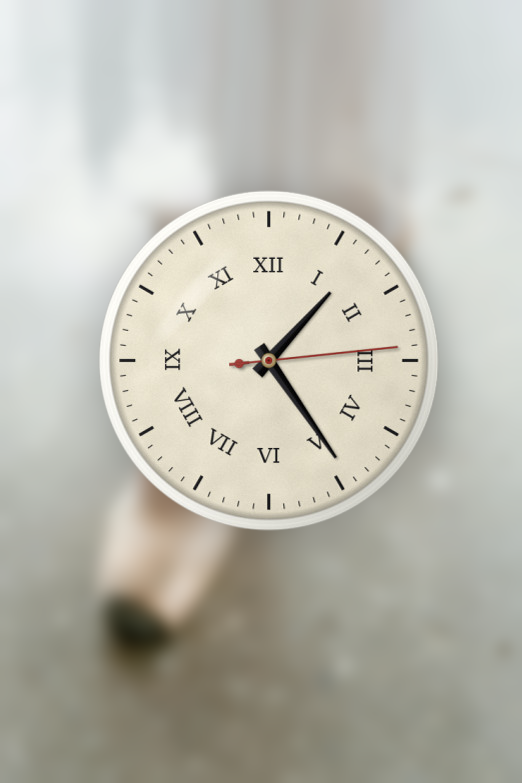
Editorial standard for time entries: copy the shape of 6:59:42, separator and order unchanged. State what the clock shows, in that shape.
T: 1:24:14
